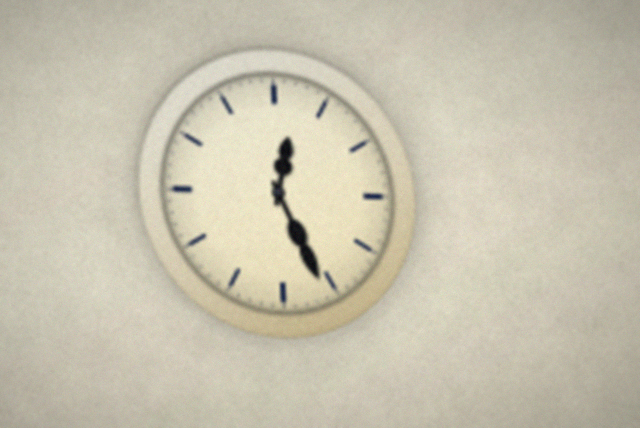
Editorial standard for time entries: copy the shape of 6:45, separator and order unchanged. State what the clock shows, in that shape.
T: 12:26
